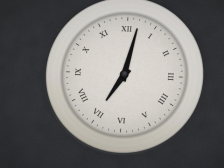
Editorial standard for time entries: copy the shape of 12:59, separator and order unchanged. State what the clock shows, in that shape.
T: 7:02
